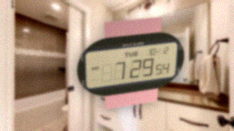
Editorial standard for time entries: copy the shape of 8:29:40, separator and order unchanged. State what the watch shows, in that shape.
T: 7:29:54
